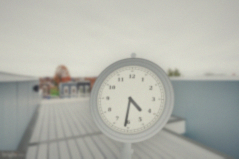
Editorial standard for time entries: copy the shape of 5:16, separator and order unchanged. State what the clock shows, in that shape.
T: 4:31
